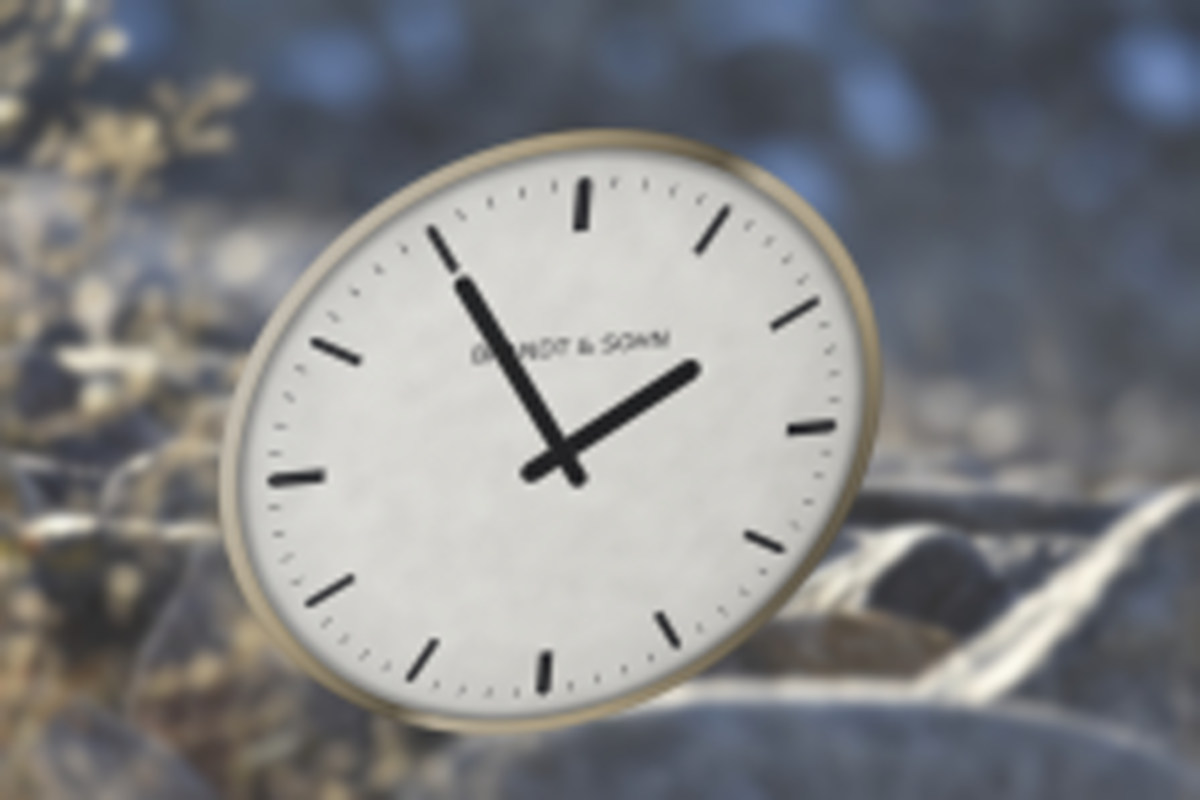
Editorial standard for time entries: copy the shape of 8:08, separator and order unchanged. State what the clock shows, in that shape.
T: 1:55
